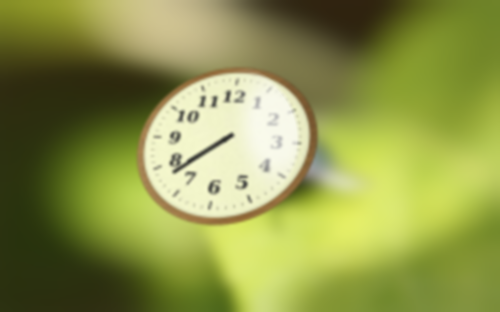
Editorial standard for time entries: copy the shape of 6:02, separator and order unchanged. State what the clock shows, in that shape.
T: 7:38
